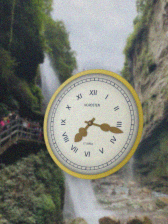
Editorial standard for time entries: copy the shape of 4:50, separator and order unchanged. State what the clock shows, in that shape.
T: 7:17
